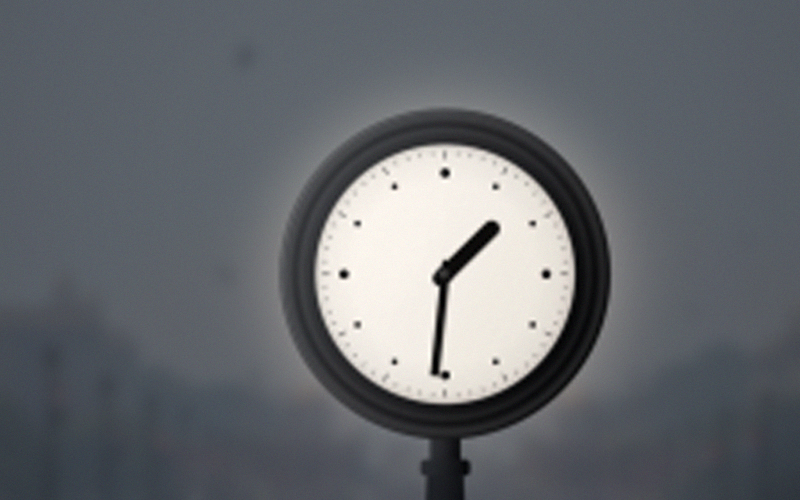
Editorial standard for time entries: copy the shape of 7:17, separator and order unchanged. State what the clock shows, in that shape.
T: 1:31
